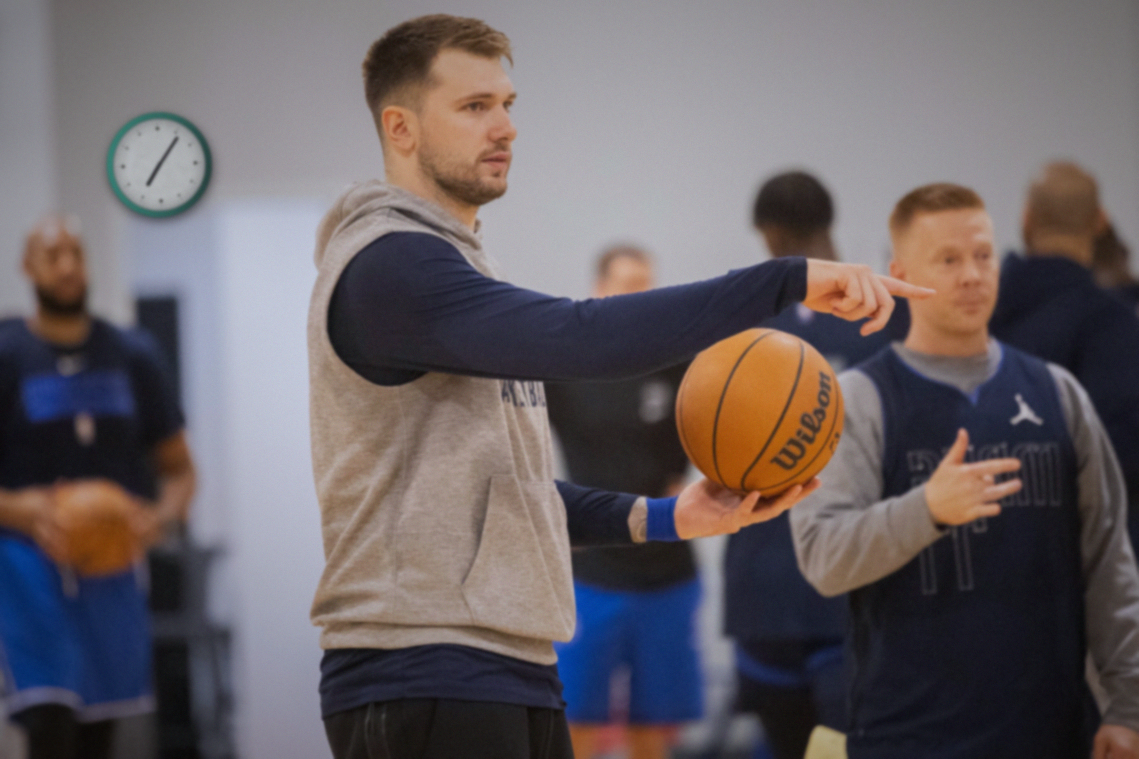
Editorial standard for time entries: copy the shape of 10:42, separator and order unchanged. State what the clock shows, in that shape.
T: 7:06
